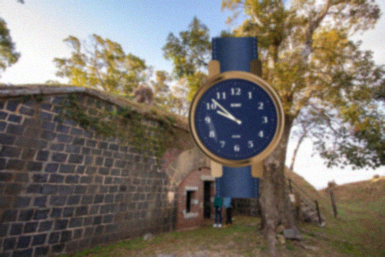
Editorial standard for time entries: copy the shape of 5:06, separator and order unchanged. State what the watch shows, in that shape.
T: 9:52
